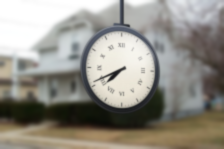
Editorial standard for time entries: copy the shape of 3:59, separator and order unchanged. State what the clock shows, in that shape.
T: 7:41
